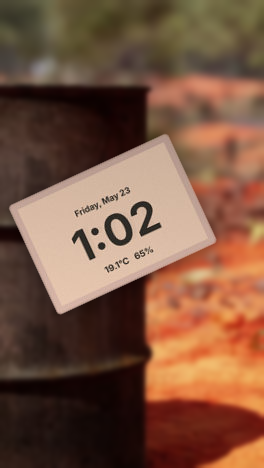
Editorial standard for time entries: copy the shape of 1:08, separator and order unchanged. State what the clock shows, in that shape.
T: 1:02
